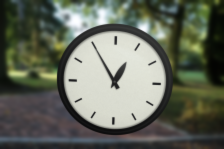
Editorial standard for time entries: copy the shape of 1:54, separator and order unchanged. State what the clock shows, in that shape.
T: 12:55
